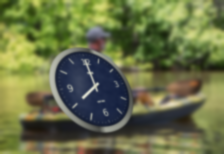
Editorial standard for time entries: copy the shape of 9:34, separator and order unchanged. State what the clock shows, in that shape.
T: 8:00
